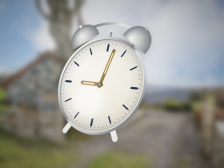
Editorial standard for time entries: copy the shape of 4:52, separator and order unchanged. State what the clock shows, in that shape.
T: 9:02
